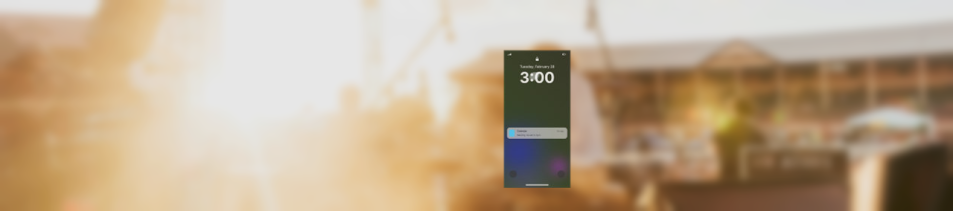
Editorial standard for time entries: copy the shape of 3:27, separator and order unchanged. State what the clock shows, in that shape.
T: 3:00
